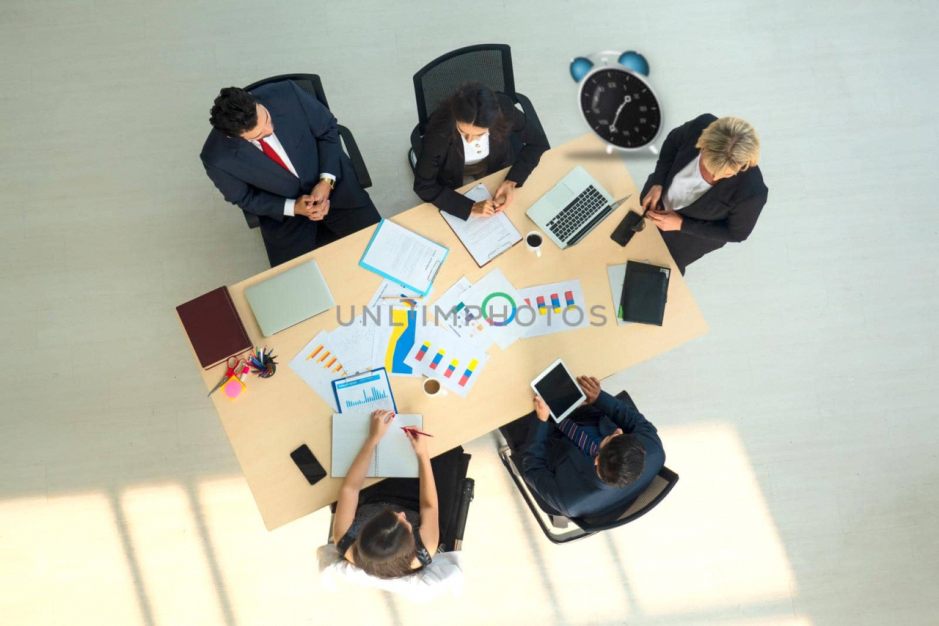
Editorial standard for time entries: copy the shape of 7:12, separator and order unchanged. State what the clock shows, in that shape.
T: 1:36
